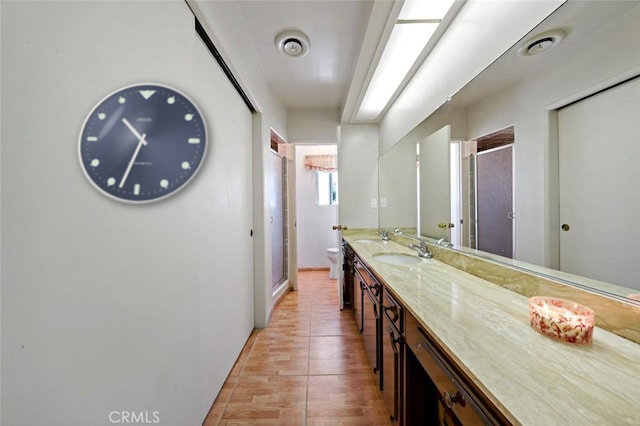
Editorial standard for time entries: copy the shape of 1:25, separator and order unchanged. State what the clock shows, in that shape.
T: 10:33
